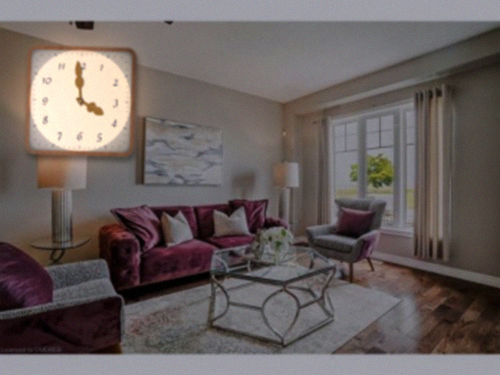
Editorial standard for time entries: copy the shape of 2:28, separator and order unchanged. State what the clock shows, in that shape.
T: 3:59
